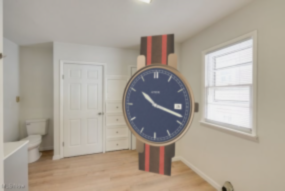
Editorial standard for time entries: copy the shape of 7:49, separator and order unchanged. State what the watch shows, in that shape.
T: 10:18
